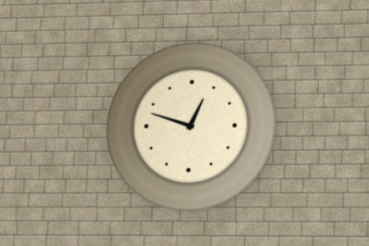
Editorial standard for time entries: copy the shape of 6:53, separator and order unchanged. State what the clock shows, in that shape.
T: 12:48
